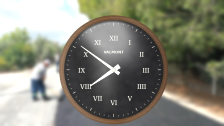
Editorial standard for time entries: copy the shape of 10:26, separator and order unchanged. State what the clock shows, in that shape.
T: 7:51
